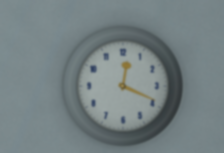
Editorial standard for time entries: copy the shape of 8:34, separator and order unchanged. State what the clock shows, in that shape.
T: 12:19
